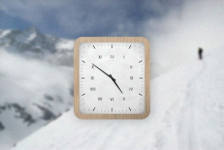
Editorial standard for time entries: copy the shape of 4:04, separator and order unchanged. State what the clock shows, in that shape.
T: 4:51
